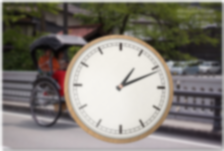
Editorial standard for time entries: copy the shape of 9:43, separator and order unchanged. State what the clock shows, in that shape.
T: 1:11
